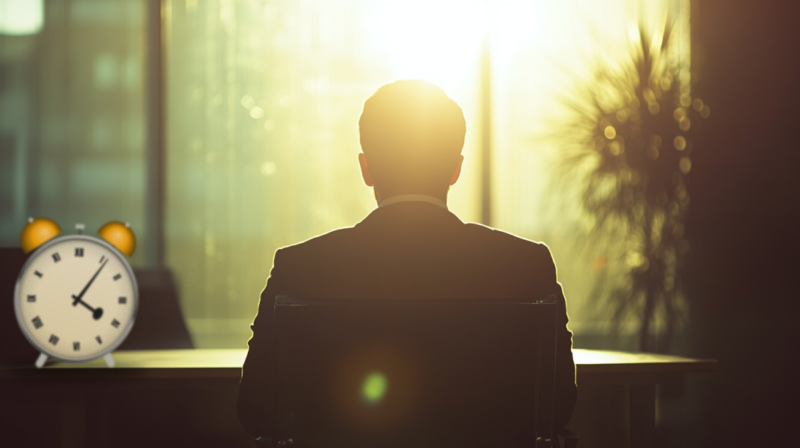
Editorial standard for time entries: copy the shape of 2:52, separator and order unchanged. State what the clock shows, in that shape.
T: 4:06
